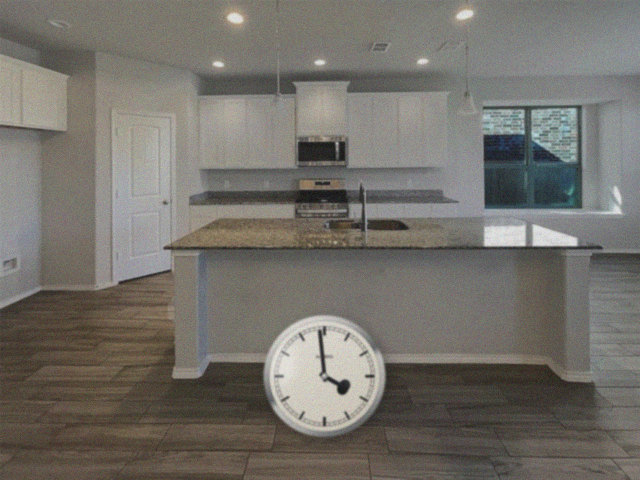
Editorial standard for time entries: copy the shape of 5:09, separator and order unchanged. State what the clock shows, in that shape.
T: 3:59
